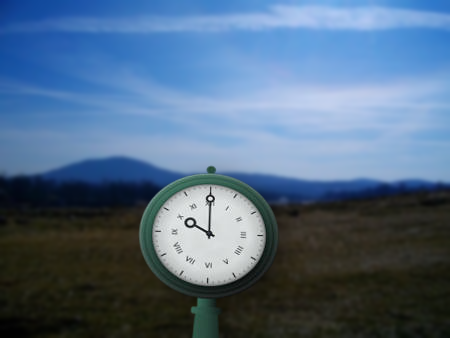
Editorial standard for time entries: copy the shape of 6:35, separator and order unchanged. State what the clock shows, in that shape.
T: 10:00
